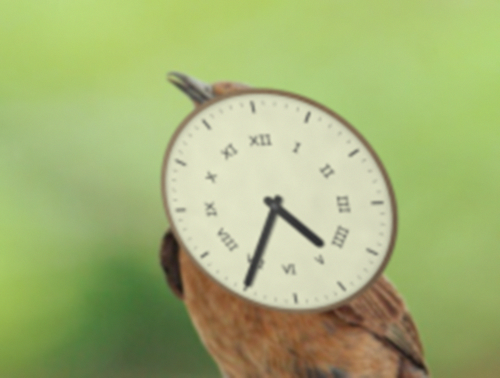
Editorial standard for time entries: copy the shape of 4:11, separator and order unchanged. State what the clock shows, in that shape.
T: 4:35
